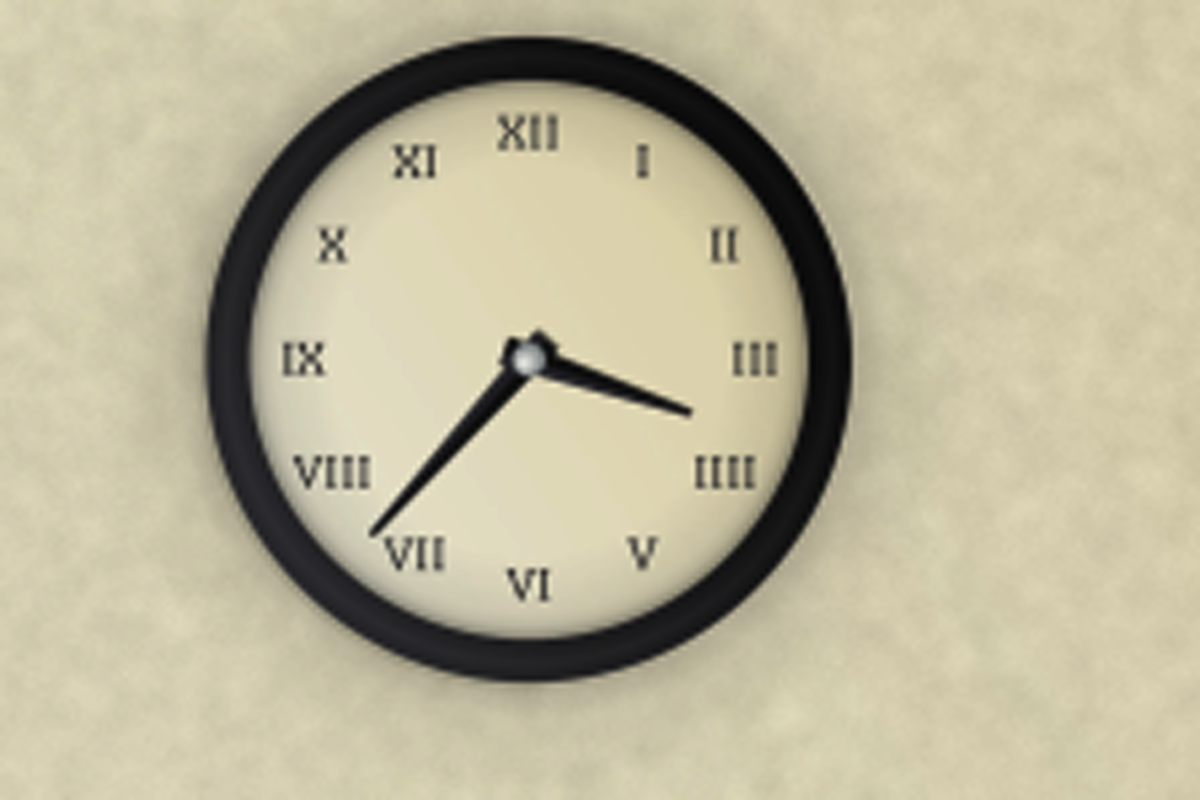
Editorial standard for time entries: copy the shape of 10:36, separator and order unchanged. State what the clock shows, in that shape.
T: 3:37
